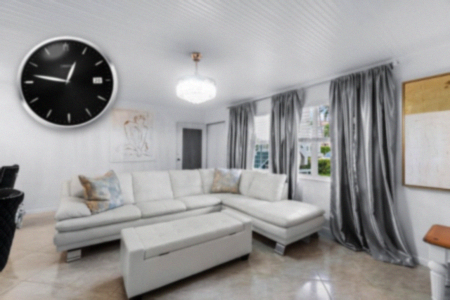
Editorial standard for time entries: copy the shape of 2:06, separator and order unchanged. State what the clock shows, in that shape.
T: 12:47
